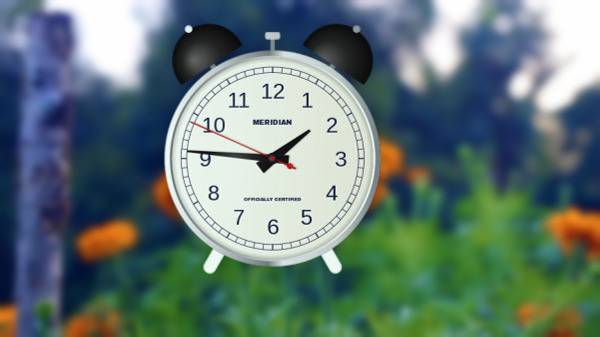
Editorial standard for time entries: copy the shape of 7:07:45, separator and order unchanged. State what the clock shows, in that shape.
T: 1:45:49
